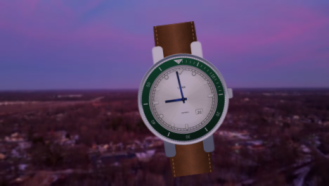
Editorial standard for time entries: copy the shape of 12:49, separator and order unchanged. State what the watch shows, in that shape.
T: 8:59
